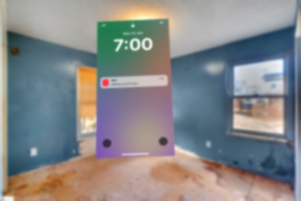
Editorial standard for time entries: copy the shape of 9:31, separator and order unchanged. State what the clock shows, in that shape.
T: 7:00
